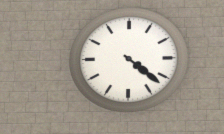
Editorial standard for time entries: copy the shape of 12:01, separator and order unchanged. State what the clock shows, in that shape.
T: 4:22
